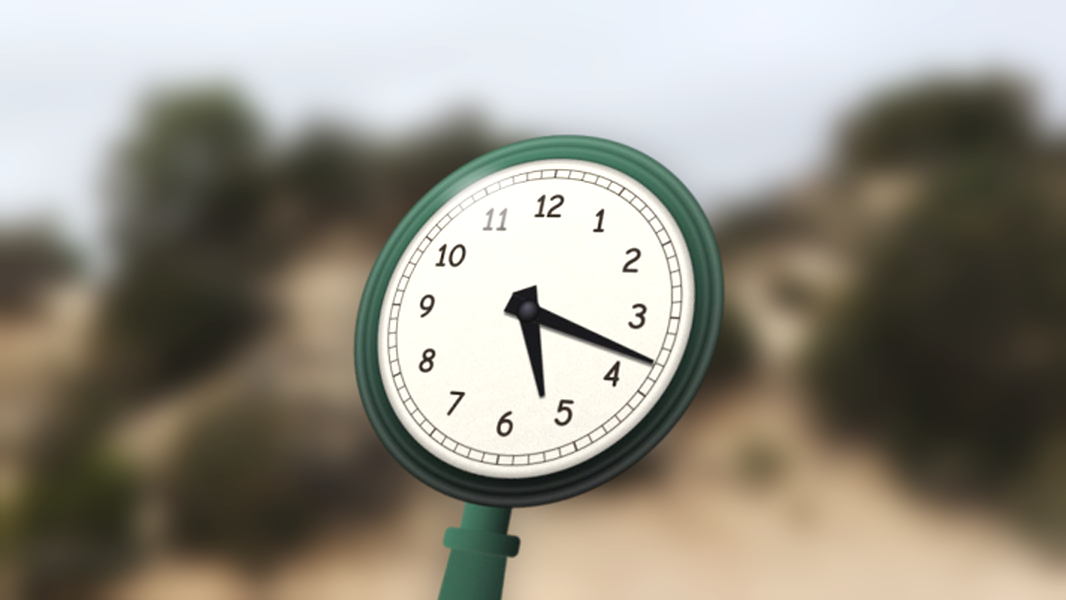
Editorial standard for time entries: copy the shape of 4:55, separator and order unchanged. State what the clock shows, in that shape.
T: 5:18
